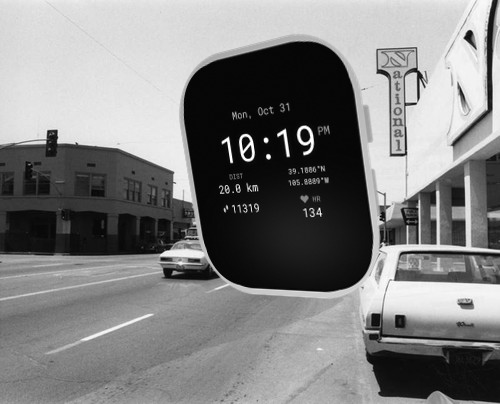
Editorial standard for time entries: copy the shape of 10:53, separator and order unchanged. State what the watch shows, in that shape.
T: 10:19
